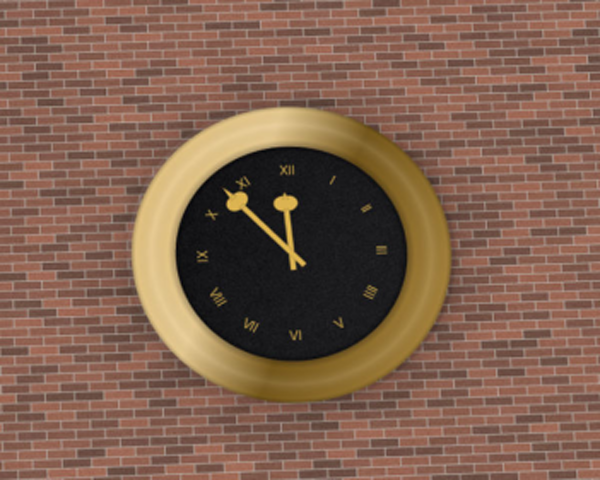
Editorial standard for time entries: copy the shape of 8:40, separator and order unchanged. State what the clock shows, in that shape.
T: 11:53
